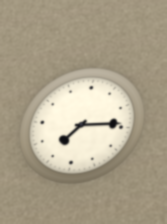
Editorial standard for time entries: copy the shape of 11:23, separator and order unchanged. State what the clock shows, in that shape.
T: 7:14
